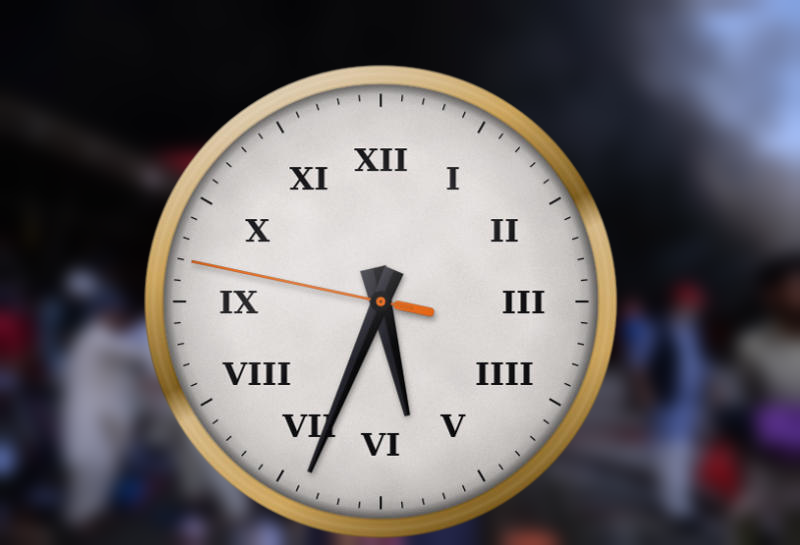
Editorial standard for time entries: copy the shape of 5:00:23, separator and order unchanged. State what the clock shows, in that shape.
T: 5:33:47
